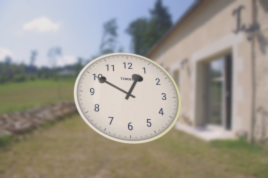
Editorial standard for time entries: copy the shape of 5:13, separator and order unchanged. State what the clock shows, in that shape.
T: 12:50
